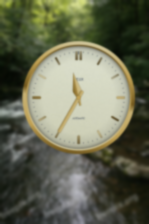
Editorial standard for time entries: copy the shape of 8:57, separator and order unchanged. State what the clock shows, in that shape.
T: 11:35
